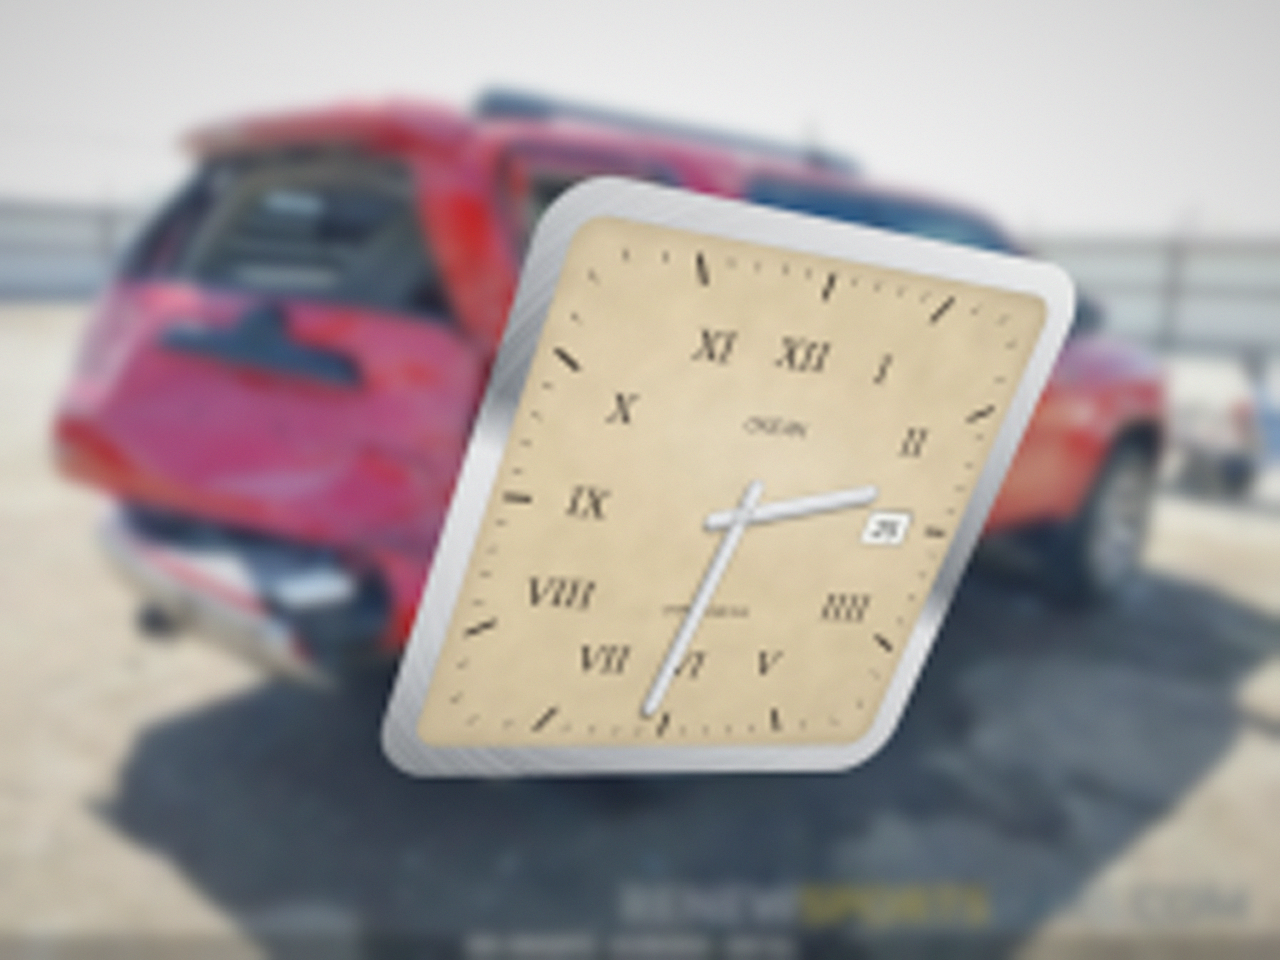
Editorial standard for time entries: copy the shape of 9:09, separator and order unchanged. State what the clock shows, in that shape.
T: 2:31
